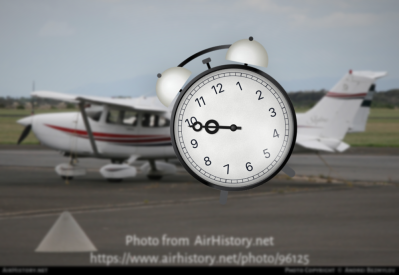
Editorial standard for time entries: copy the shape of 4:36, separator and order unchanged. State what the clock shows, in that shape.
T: 9:49
